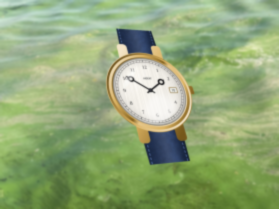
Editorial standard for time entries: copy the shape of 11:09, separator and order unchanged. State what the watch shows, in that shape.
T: 1:51
